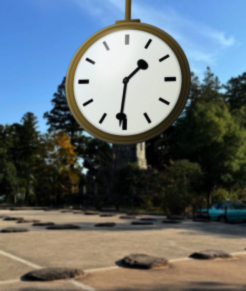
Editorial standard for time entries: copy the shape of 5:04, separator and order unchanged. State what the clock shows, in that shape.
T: 1:31
